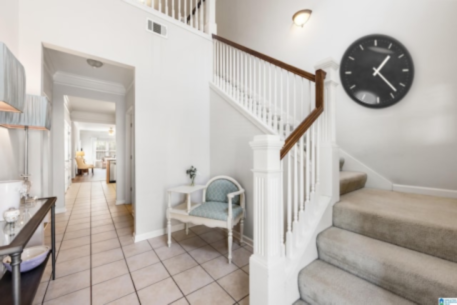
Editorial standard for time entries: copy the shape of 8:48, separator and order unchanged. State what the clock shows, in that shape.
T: 1:23
